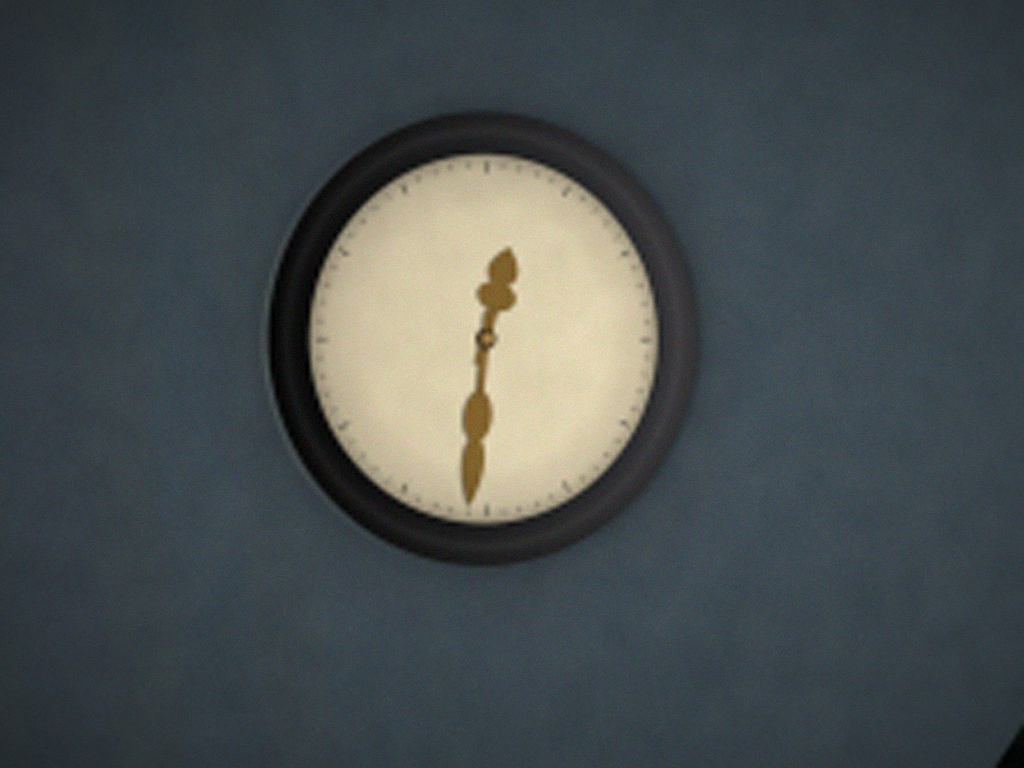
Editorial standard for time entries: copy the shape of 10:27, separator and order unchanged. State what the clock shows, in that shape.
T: 12:31
